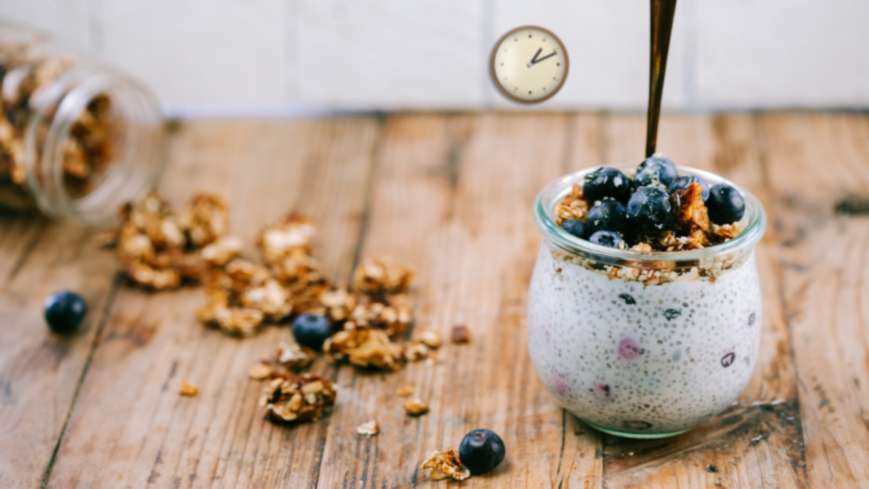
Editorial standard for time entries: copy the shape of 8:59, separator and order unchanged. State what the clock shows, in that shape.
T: 1:11
